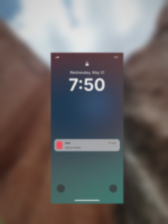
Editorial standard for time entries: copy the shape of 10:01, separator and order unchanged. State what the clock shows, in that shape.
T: 7:50
